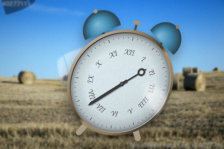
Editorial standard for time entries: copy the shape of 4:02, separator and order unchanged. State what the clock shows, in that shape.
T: 1:38
